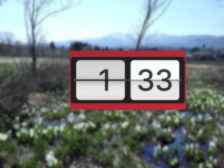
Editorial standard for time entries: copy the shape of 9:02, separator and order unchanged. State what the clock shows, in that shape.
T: 1:33
